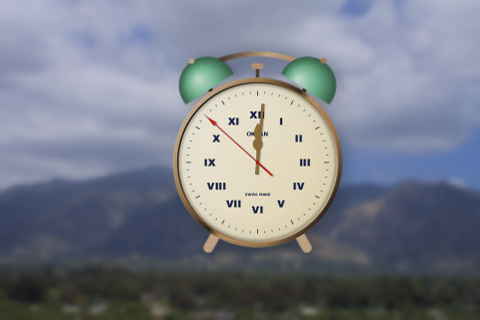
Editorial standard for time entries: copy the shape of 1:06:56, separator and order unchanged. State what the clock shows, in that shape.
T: 12:00:52
